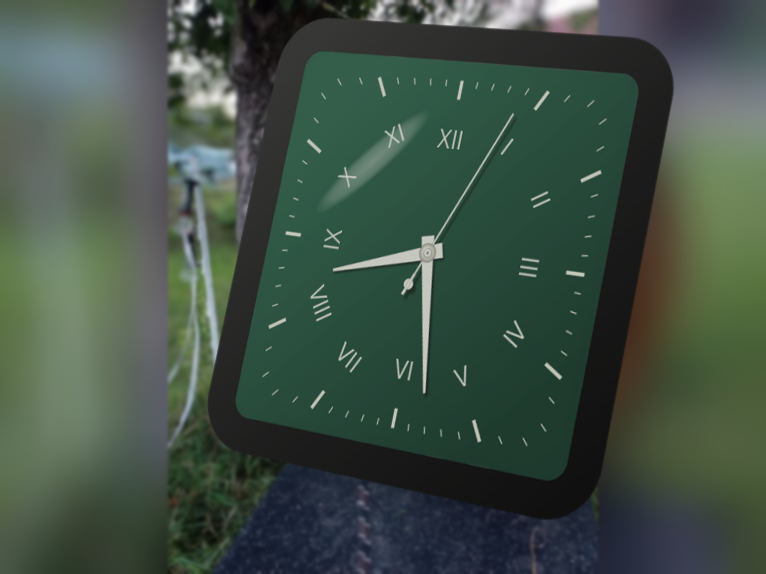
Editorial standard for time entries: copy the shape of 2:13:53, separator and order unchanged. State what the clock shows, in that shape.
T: 8:28:04
